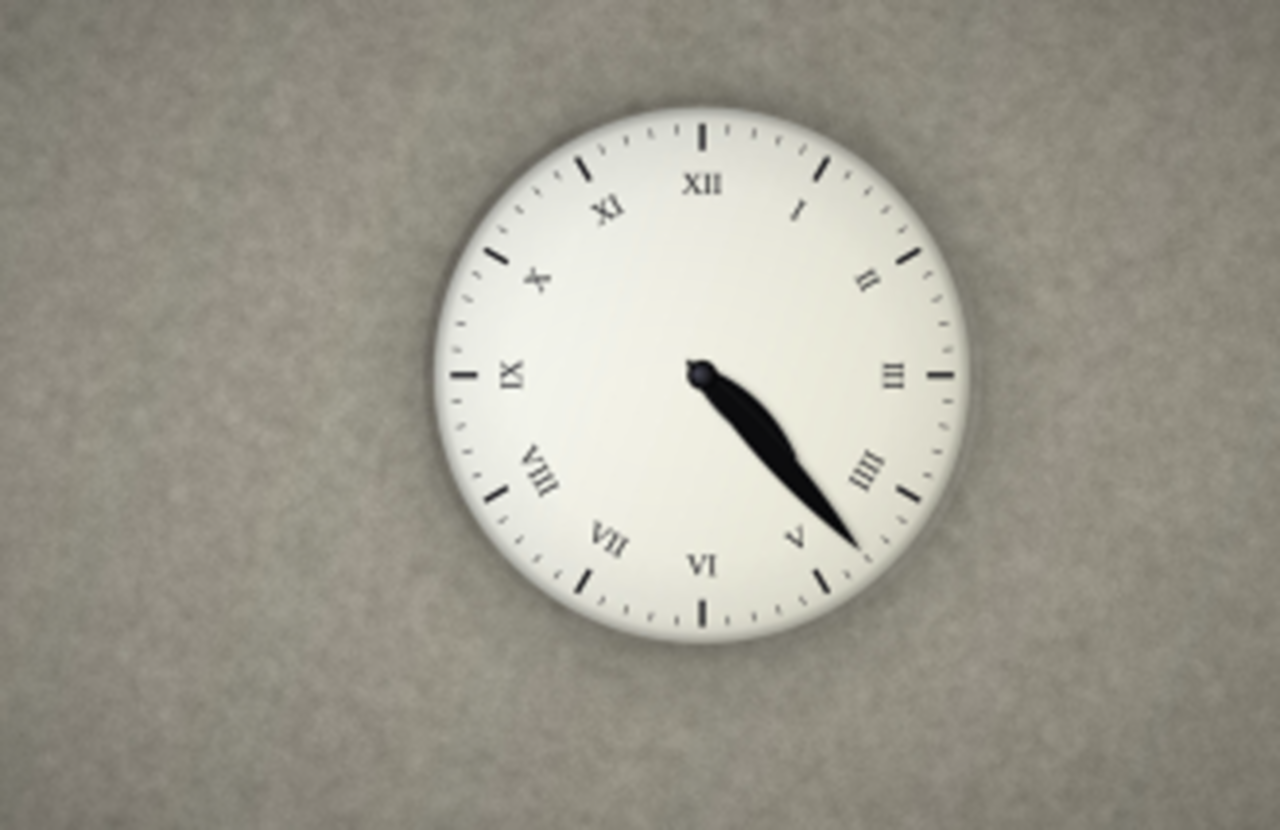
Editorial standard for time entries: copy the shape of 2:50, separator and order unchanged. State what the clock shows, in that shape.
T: 4:23
